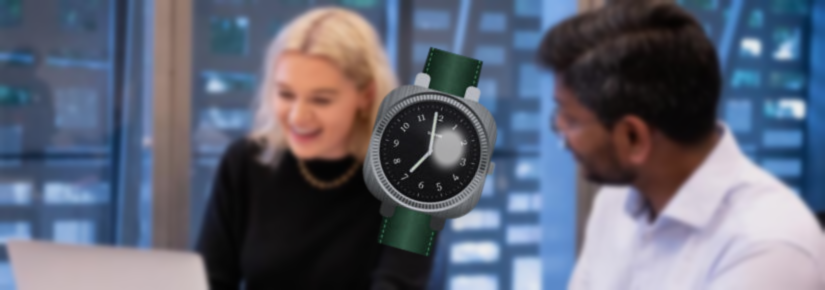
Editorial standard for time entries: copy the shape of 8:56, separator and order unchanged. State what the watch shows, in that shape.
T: 6:59
